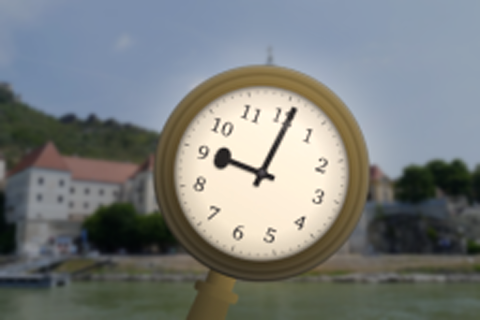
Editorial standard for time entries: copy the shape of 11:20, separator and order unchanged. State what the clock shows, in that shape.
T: 9:01
